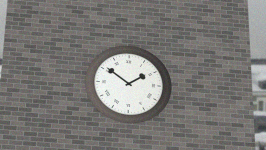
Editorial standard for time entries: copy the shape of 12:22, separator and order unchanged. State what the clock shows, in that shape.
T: 1:51
